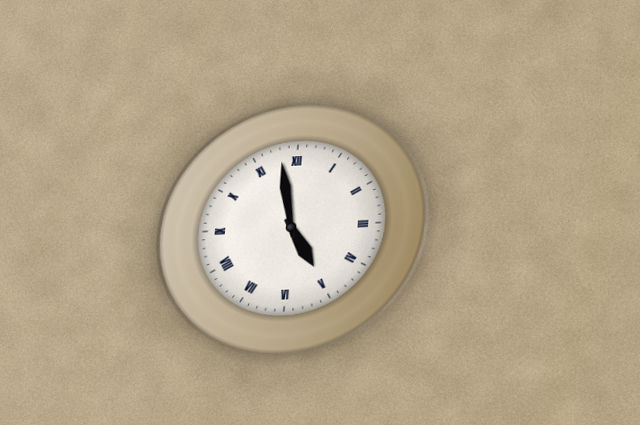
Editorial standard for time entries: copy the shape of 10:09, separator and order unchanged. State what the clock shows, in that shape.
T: 4:58
